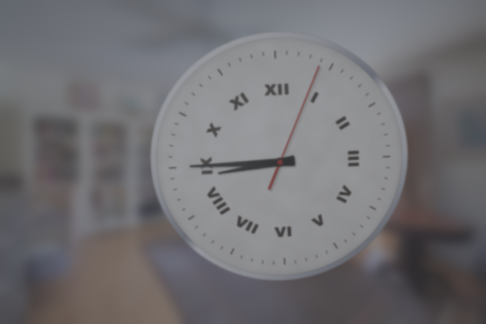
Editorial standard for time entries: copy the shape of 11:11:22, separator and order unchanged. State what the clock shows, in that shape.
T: 8:45:04
